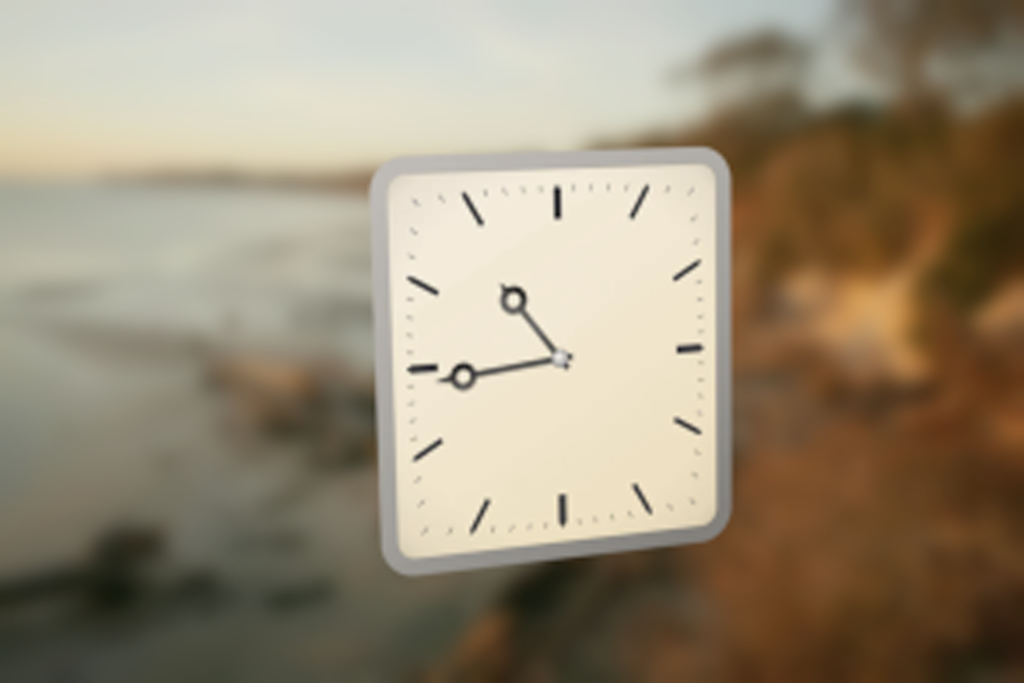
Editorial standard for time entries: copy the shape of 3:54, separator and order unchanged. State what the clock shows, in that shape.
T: 10:44
